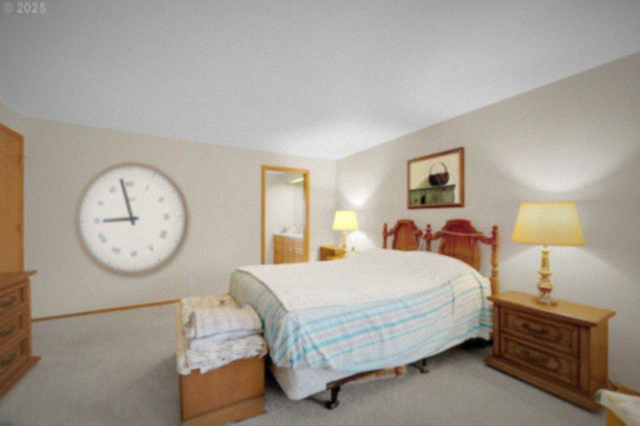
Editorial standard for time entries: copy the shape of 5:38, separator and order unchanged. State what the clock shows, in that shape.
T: 8:58
